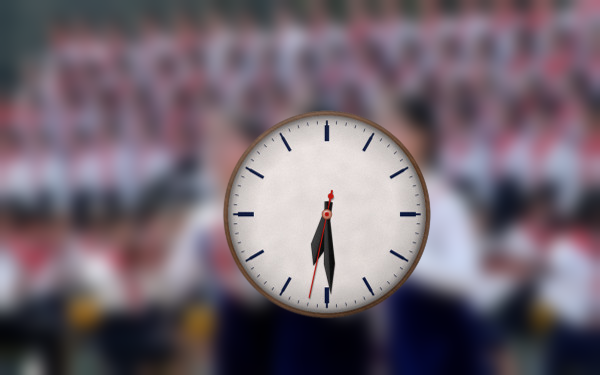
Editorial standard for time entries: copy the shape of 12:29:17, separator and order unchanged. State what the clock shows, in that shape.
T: 6:29:32
